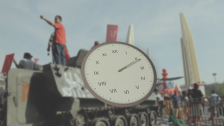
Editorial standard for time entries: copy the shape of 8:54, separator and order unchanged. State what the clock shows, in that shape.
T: 2:11
